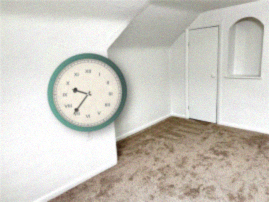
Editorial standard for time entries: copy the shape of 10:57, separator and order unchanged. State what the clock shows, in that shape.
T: 9:36
